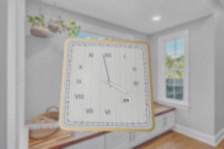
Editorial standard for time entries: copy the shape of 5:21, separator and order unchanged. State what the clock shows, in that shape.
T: 3:58
